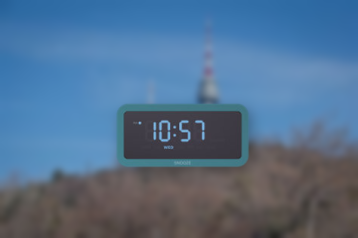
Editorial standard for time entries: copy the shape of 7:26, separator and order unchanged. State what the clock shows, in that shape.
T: 10:57
